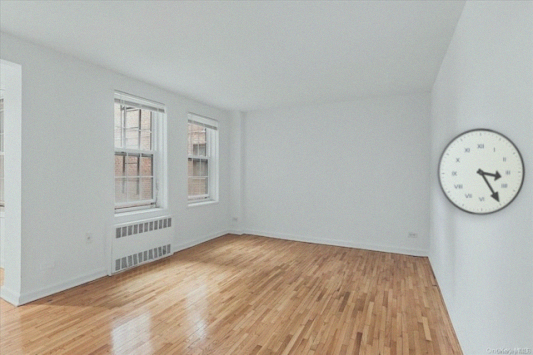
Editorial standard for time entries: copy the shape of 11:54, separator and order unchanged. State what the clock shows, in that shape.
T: 3:25
